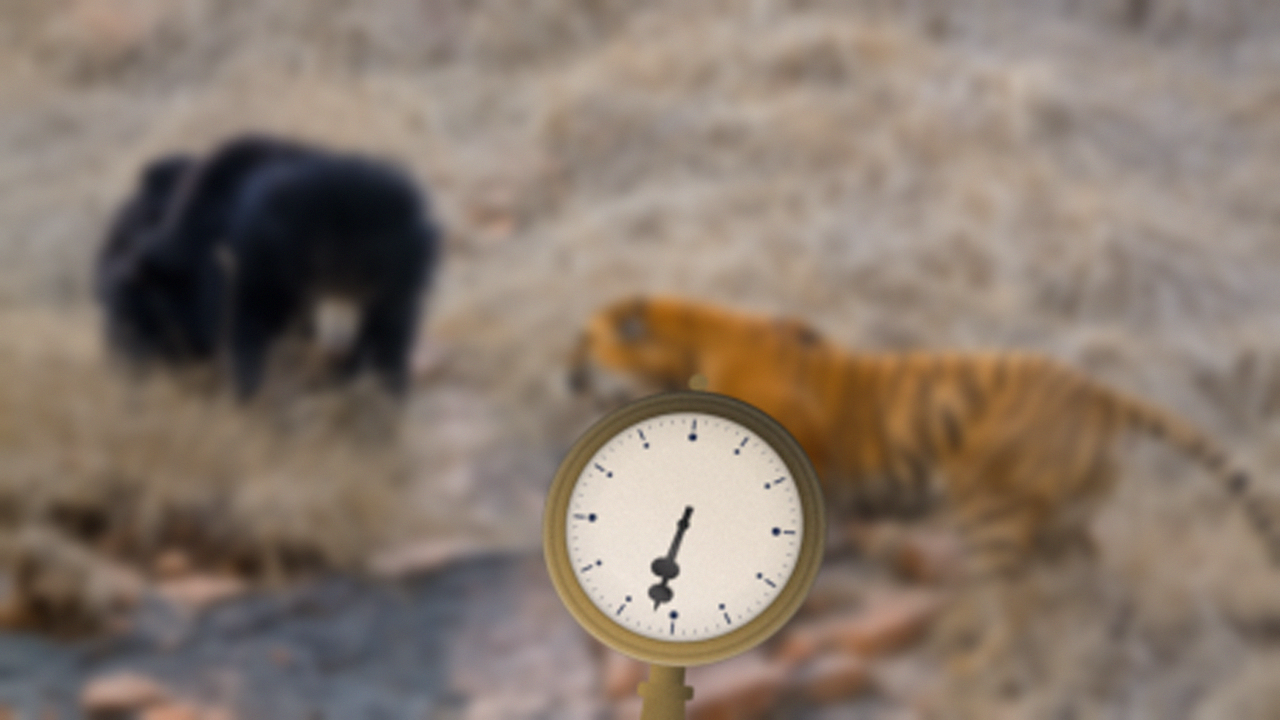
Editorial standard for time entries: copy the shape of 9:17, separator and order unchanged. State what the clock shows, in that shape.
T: 6:32
